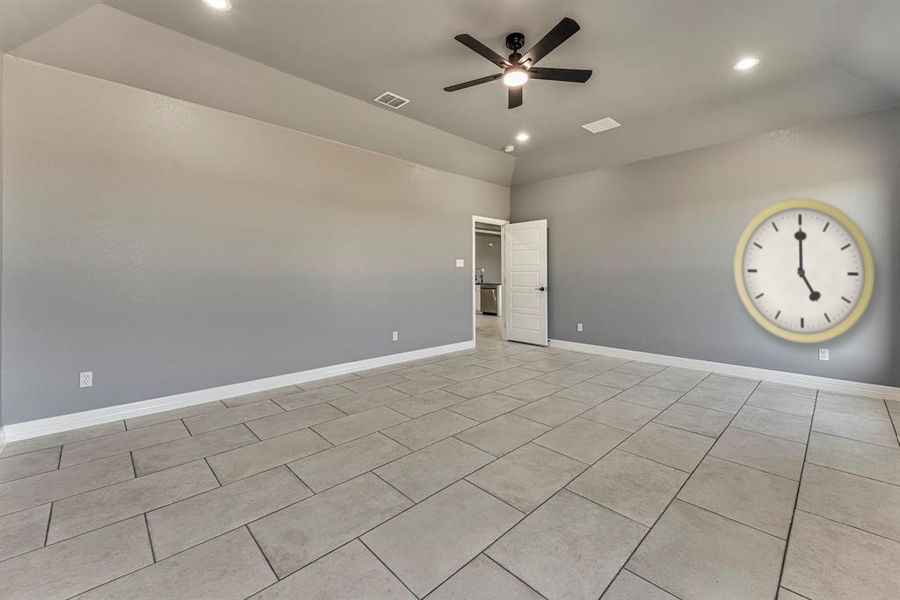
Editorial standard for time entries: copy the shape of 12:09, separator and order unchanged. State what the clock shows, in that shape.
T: 5:00
